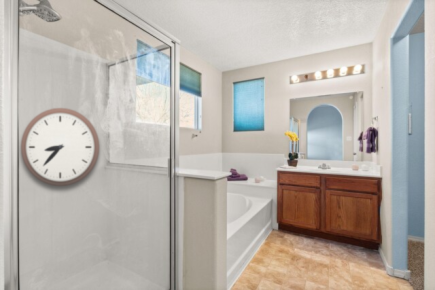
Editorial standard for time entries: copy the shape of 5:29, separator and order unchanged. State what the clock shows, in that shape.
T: 8:37
